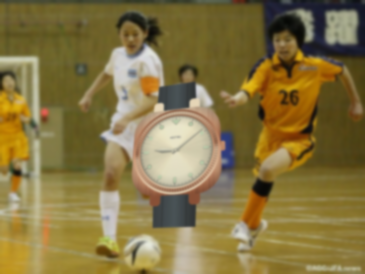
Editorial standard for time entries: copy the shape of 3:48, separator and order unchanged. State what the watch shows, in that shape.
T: 9:09
